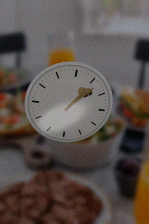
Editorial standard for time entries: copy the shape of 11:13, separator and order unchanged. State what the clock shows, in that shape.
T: 1:07
